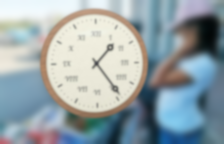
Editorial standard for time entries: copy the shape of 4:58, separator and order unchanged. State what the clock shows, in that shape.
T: 1:24
